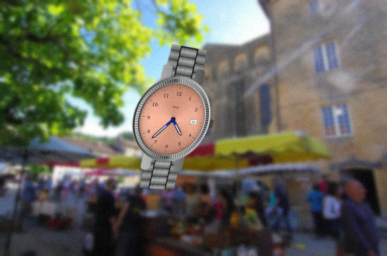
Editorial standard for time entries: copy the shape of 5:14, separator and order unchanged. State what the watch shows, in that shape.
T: 4:37
